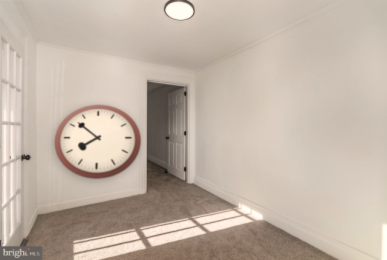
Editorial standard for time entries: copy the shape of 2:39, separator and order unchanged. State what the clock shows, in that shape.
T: 7:52
